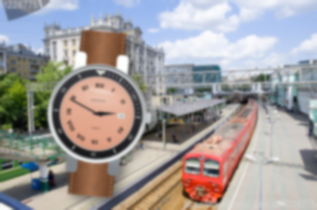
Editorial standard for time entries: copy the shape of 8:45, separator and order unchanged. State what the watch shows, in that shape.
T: 2:49
